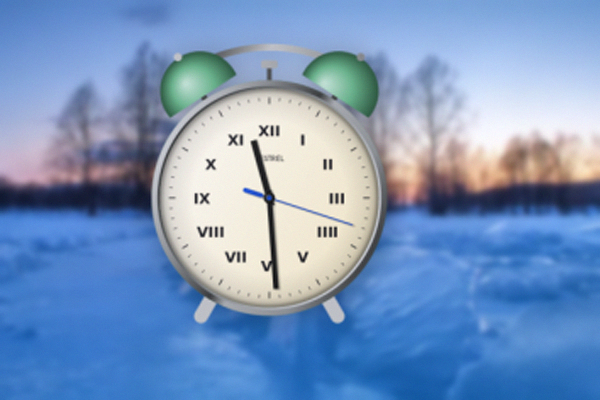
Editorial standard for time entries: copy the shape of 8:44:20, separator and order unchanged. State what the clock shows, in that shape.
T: 11:29:18
